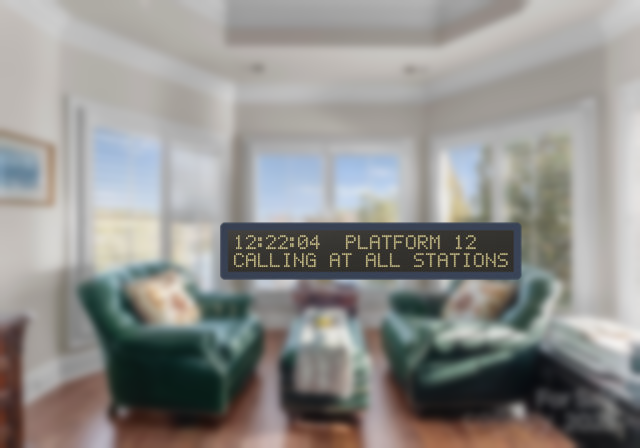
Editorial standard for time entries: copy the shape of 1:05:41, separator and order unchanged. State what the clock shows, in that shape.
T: 12:22:04
